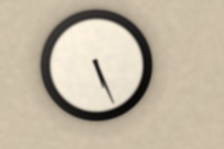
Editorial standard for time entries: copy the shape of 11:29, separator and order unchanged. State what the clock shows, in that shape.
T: 5:26
